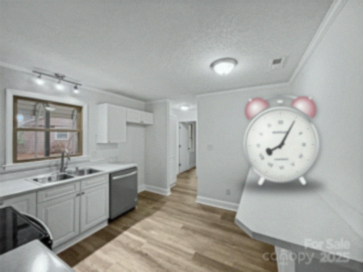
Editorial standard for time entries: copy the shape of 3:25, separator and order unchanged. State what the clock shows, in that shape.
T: 8:05
